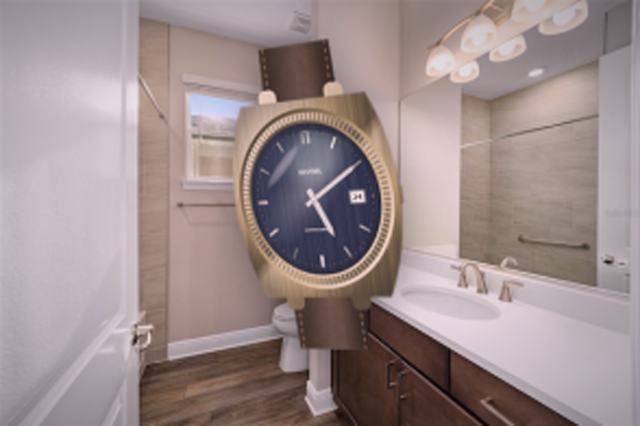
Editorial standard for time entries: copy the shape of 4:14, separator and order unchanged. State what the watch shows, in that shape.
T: 5:10
